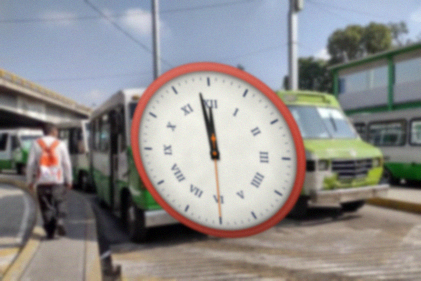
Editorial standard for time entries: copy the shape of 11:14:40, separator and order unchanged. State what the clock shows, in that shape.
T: 11:58:30
